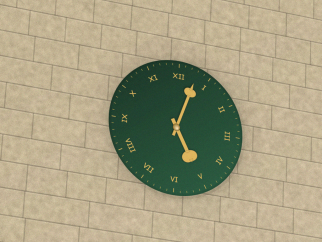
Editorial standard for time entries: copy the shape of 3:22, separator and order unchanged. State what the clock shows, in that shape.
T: 5:03
